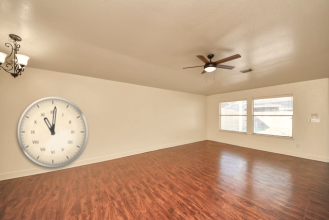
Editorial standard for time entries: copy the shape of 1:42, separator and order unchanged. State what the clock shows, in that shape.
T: 11:01
